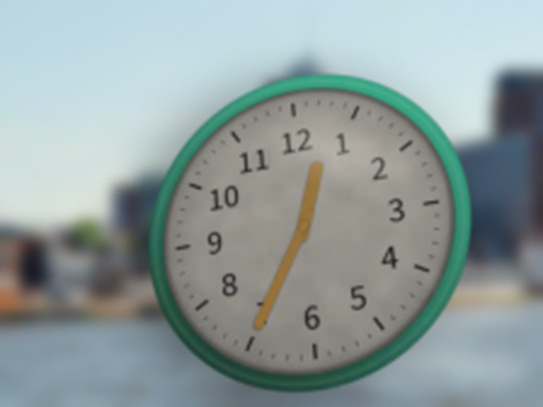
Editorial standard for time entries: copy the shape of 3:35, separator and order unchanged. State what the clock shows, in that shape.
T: 12:35
